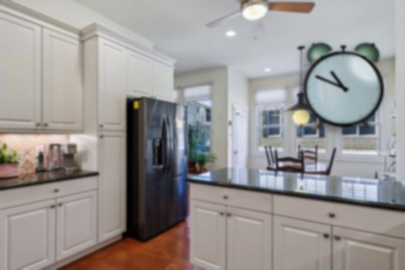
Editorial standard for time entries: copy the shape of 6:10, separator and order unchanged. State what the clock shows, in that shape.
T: 10:49
